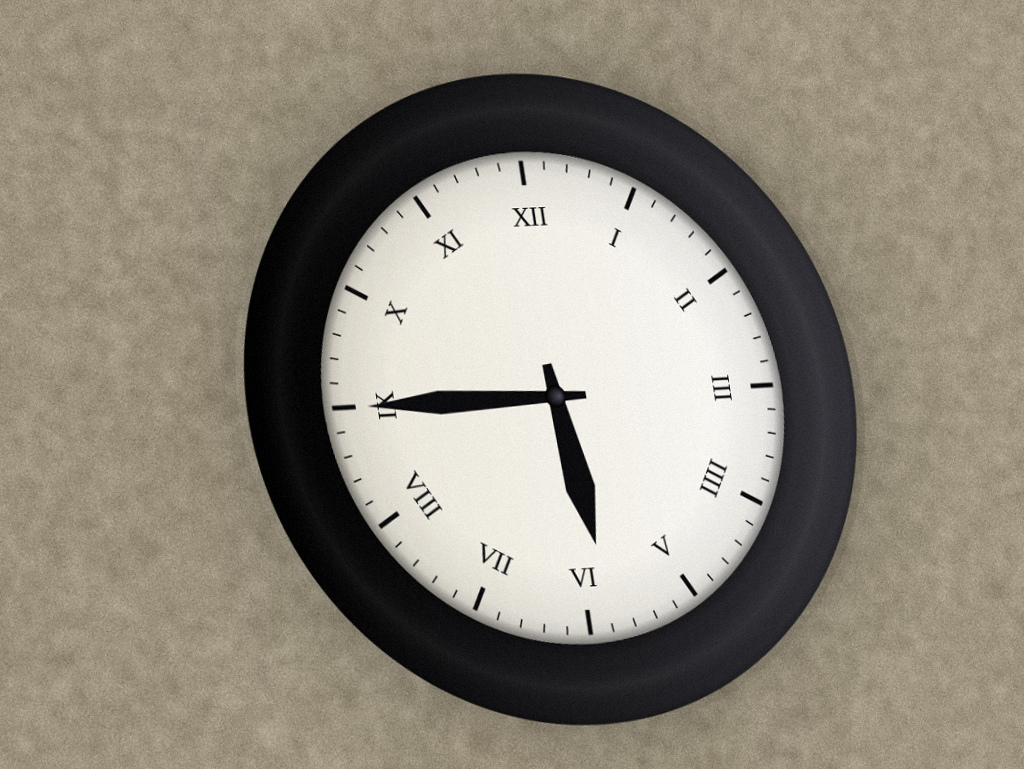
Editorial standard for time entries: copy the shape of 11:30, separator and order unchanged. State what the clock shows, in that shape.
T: 5:45
